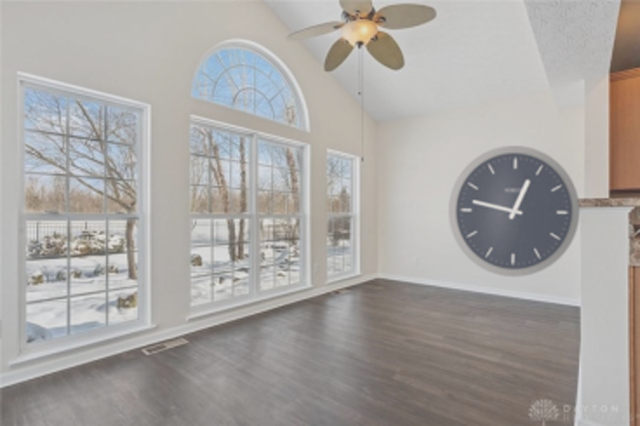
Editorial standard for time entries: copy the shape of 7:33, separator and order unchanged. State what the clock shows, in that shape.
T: 12:47
